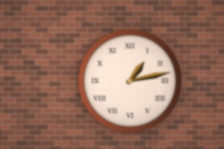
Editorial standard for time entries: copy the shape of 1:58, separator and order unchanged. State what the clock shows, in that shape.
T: 1:13
